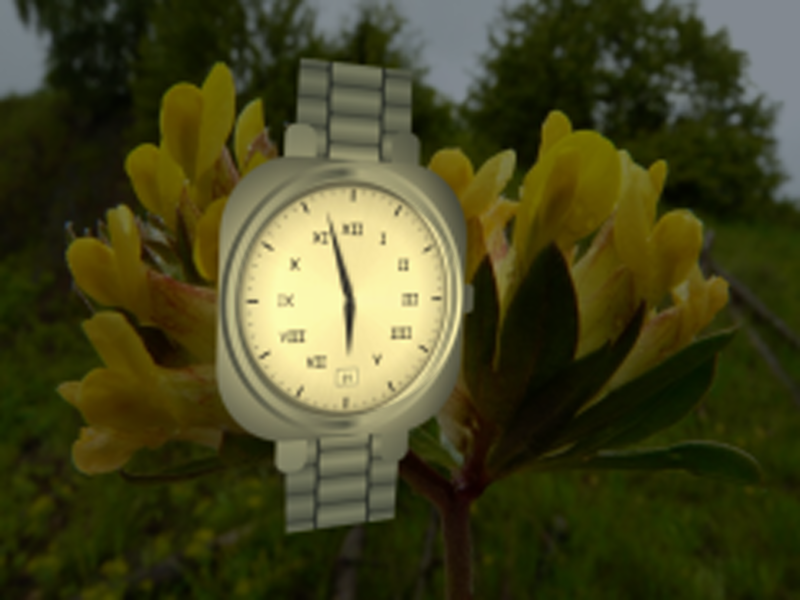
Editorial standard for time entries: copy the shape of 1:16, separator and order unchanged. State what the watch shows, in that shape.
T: 5:57
